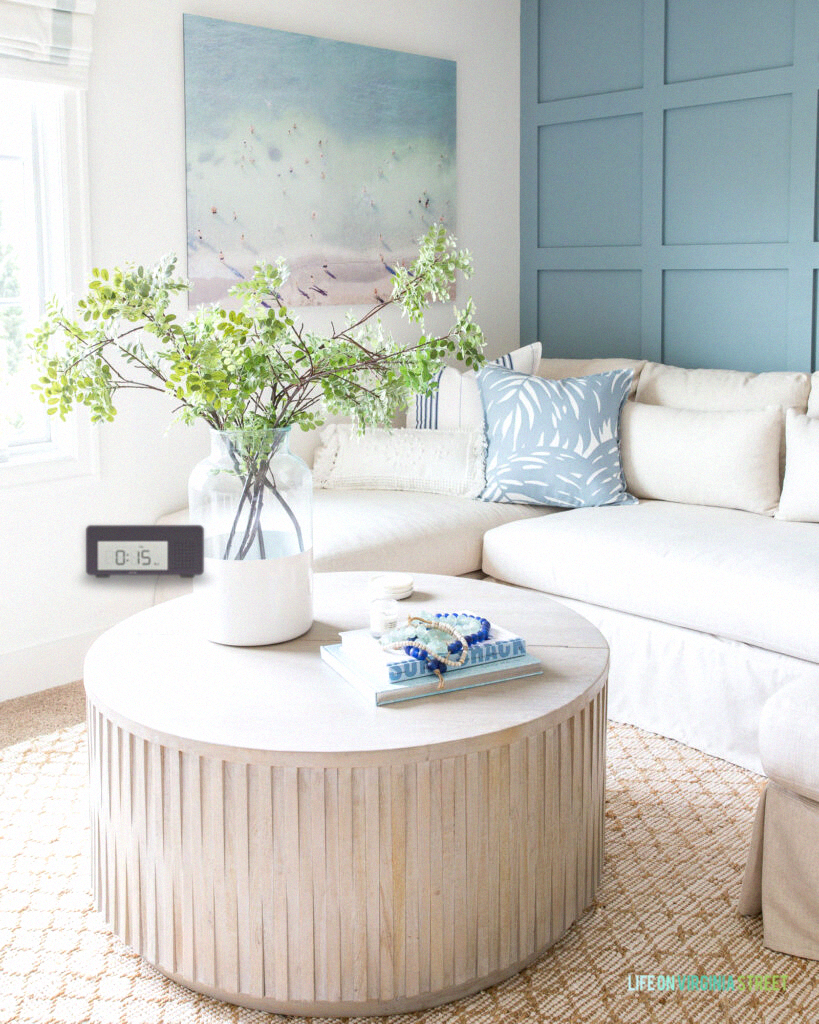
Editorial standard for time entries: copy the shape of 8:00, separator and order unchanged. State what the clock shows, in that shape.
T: 0:15
